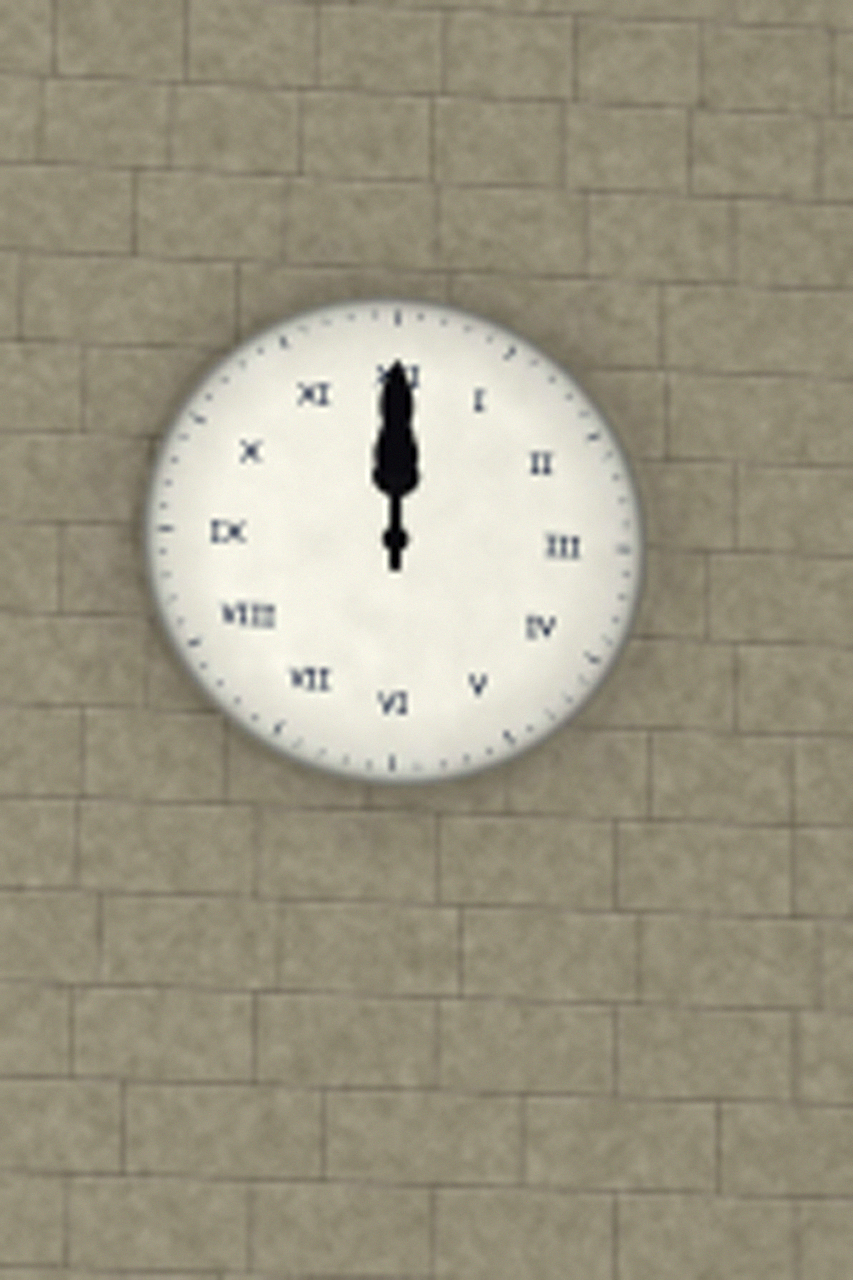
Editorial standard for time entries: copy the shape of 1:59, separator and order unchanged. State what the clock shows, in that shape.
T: 12:00
